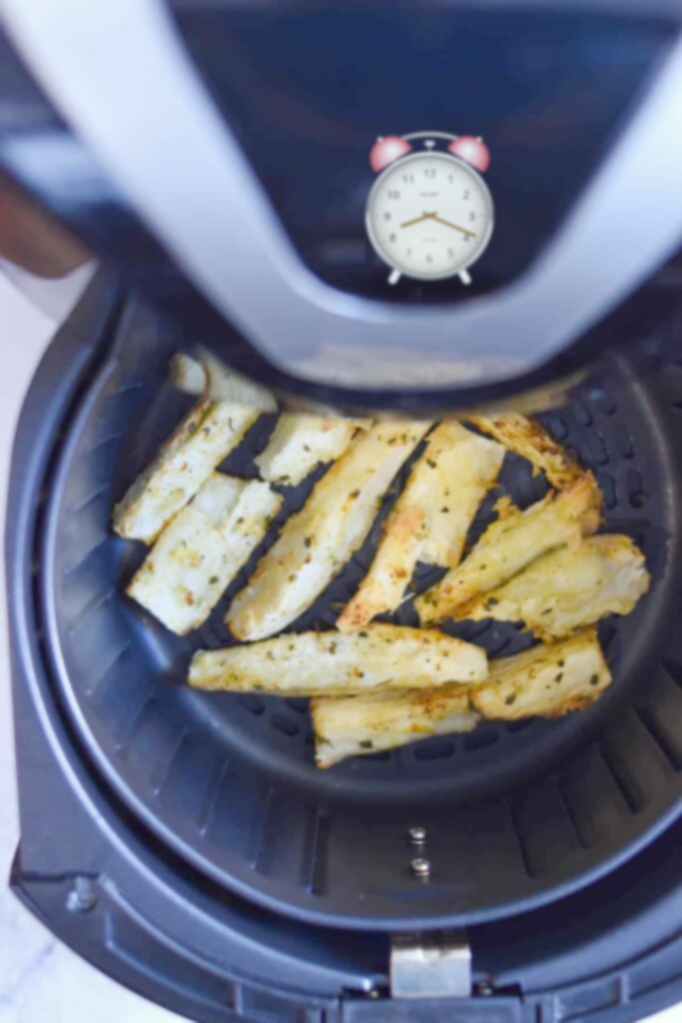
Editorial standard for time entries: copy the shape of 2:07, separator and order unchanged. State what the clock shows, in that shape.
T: 8:19
